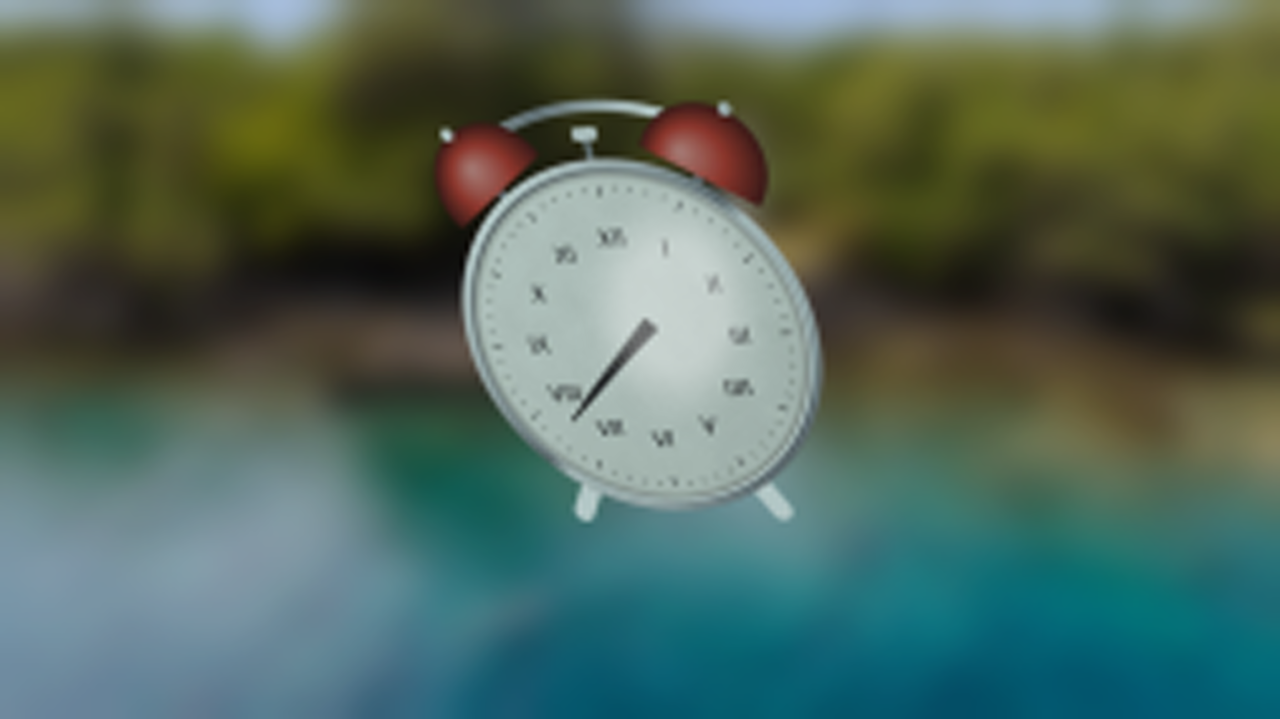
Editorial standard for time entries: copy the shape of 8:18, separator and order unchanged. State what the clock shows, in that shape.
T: 7:38
